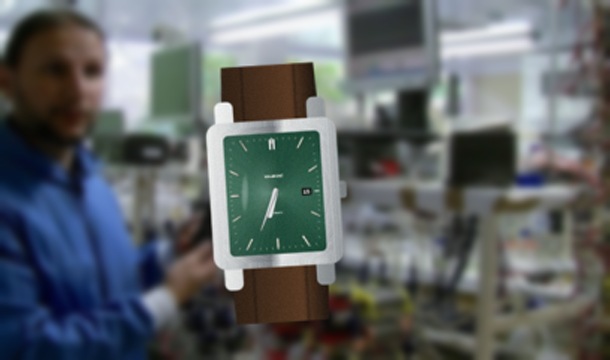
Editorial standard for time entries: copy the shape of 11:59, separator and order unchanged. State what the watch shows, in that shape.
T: 6:34
